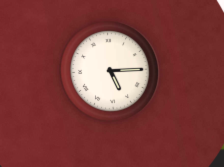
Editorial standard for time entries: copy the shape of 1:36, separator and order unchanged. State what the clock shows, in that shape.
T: 5:15
